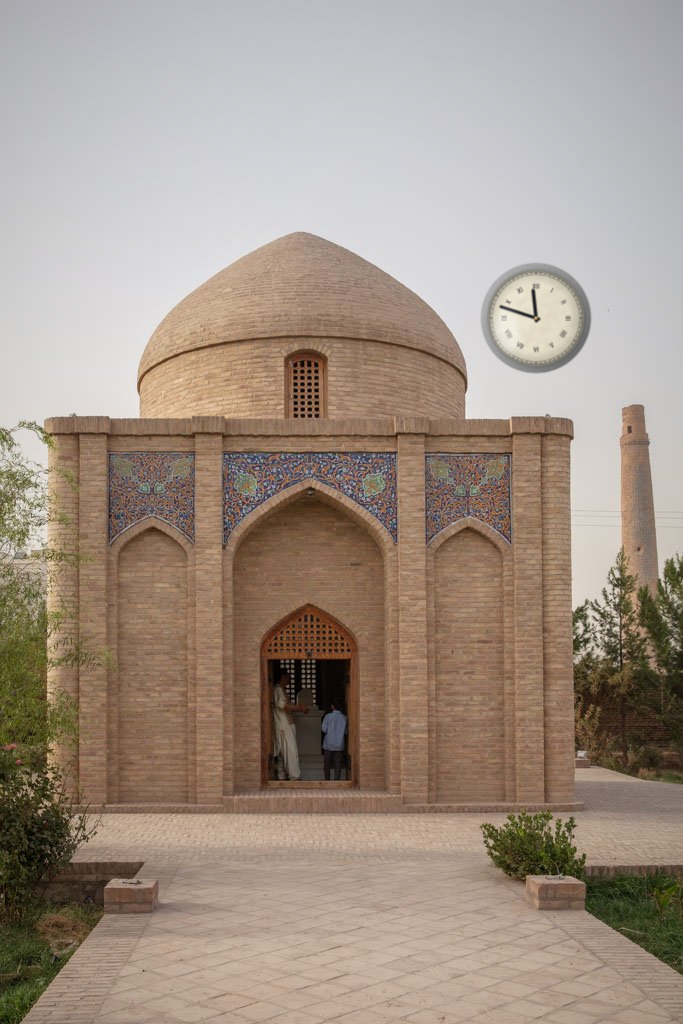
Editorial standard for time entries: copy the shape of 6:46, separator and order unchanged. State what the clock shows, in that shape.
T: 11:48
